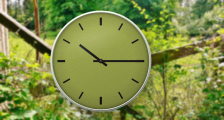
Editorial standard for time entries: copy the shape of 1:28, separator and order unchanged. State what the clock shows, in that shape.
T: 10:15
